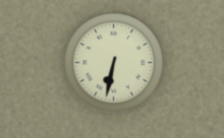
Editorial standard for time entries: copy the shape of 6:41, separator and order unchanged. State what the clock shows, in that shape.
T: 6:32
